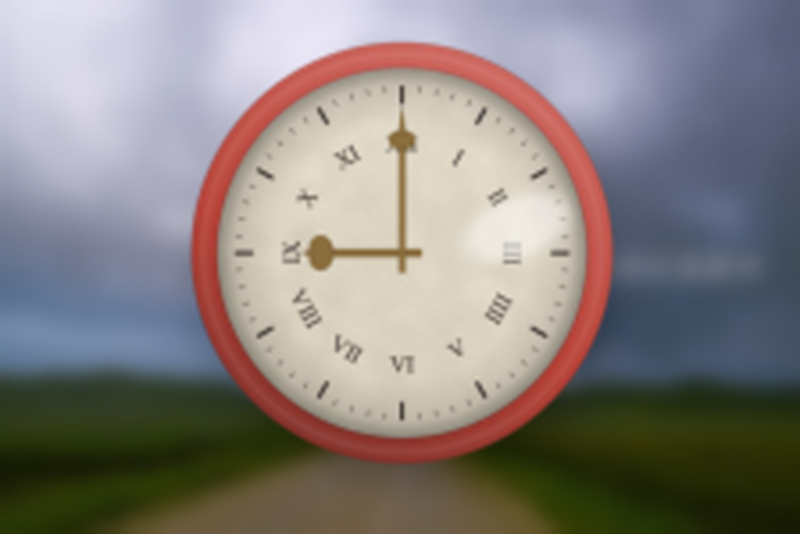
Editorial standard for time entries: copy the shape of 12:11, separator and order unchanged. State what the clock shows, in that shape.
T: 9:00
